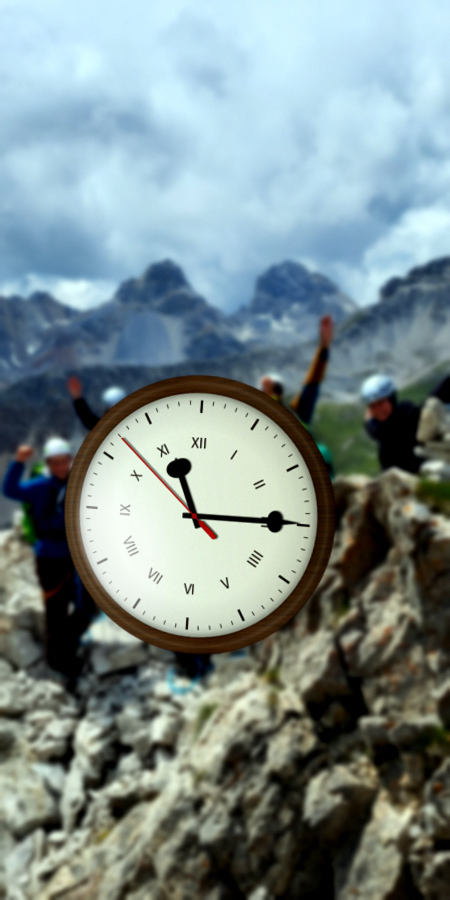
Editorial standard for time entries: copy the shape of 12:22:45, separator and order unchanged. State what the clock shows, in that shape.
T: 11:14:52
